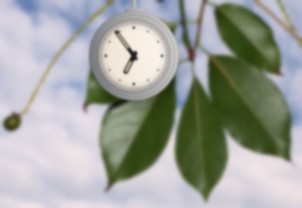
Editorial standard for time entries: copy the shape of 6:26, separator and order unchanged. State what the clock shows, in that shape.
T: 6:54
